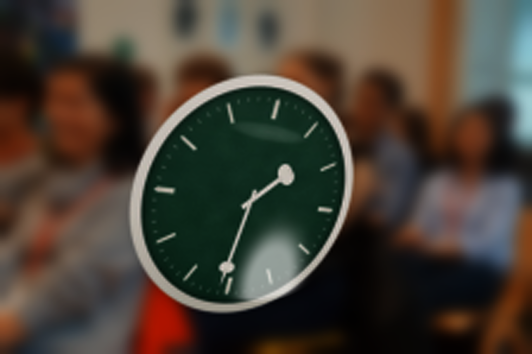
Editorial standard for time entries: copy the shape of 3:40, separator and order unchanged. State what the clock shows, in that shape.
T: 1:31
